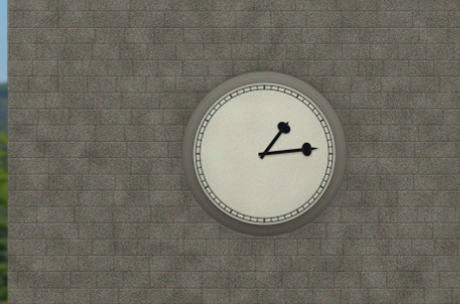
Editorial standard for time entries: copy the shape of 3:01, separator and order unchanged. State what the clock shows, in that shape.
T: 1:14
